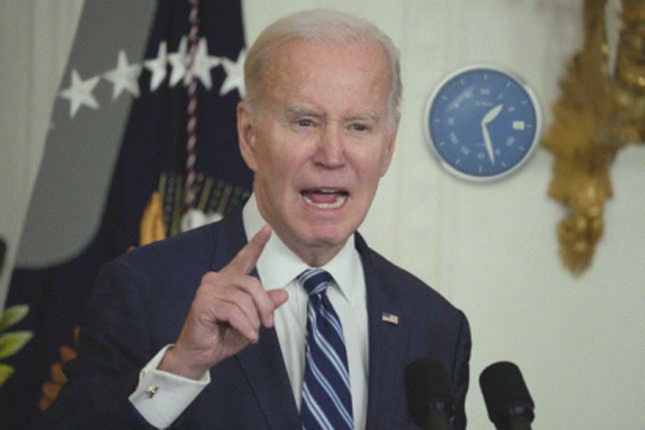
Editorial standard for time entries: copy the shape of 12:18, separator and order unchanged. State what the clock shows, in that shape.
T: 1:27
